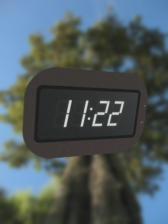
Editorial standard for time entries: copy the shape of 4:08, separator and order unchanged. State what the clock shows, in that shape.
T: 11:22
